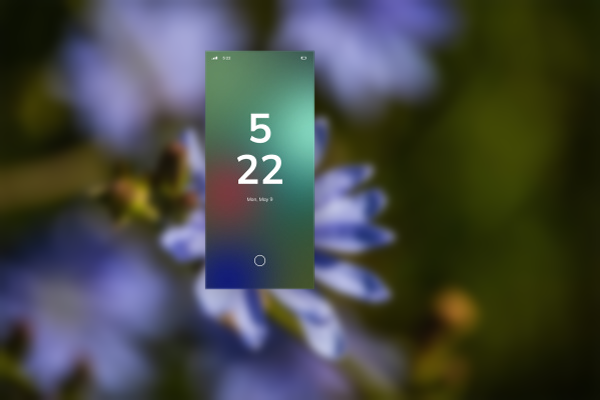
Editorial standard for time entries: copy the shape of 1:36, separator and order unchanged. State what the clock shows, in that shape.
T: 5:22
